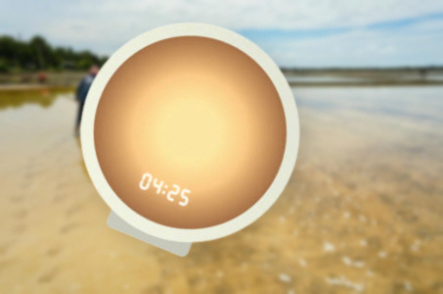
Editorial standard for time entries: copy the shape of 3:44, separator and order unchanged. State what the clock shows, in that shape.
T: 4:25
